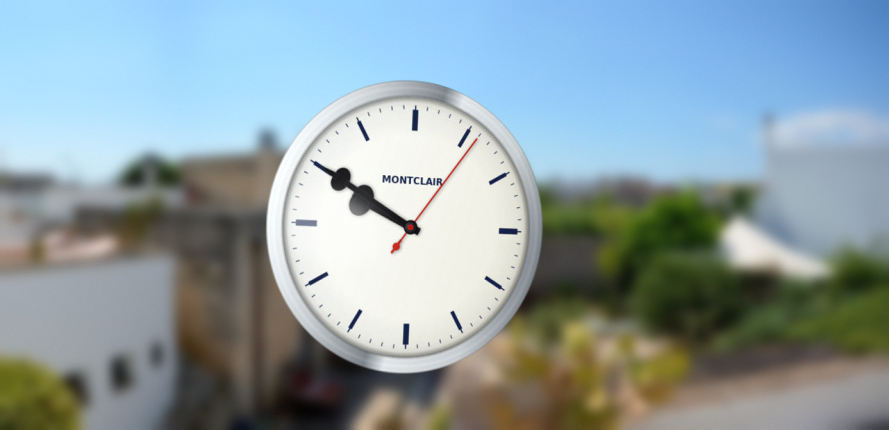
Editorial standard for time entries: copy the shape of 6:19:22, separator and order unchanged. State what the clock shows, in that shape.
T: 9:50:06
